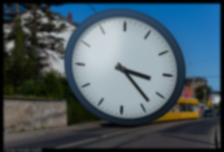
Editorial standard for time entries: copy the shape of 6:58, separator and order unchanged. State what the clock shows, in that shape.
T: 3:23
